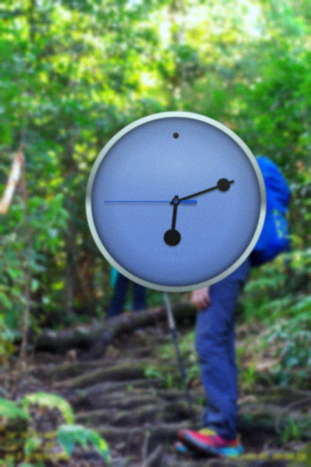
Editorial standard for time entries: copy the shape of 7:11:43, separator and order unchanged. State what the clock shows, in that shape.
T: 6:11:45
